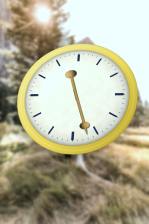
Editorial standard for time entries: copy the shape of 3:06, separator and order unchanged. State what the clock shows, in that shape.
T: 11:27
